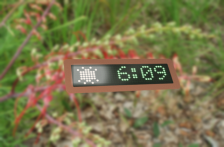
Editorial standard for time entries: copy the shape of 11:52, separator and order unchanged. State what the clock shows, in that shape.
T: 6:09
